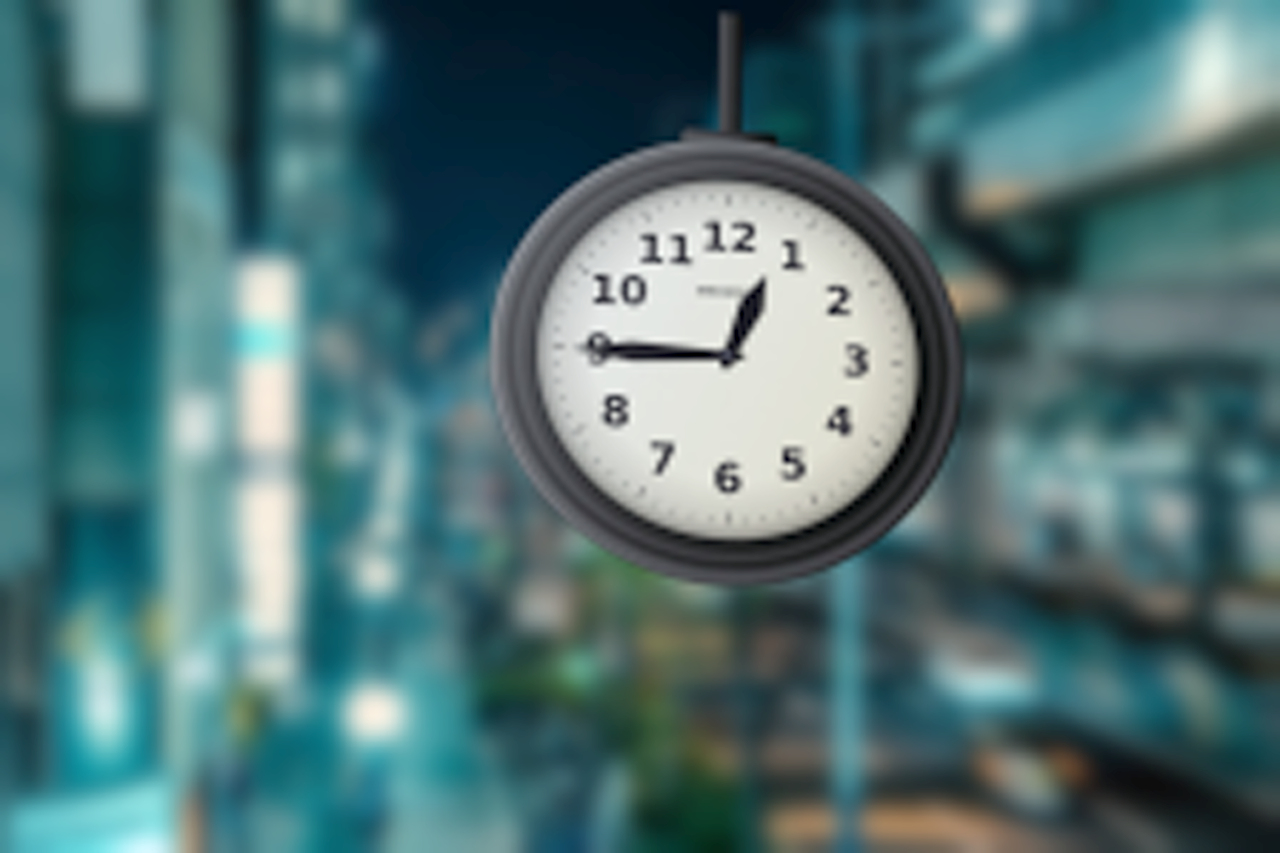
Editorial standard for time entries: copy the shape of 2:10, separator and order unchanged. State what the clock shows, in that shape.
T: 12:45
